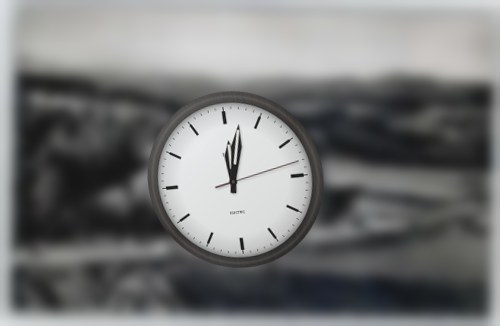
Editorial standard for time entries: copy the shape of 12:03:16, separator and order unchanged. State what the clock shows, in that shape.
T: 12:02:13
